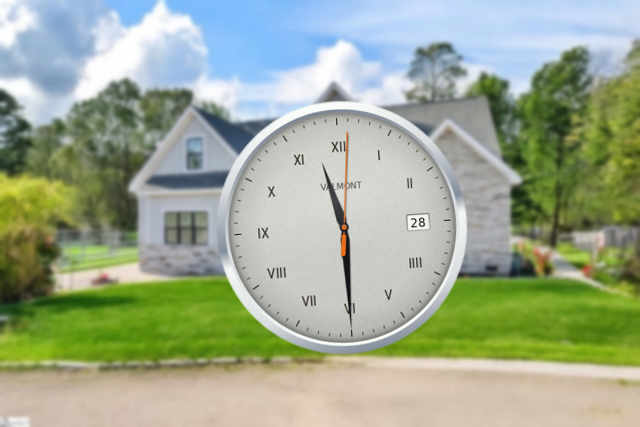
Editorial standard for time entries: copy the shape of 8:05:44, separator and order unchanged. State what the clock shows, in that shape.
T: 11:30:01
